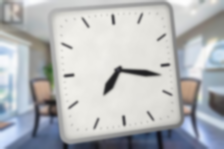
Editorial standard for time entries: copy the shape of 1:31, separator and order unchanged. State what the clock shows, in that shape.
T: 7:17
